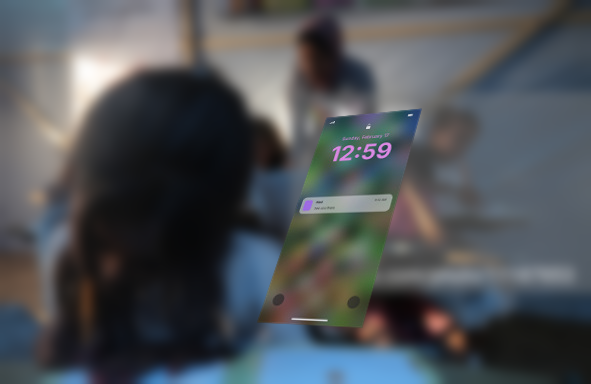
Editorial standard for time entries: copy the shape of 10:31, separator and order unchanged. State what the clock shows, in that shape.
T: 12:59
